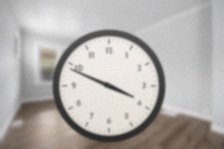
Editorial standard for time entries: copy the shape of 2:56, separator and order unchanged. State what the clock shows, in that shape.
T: 3:49
